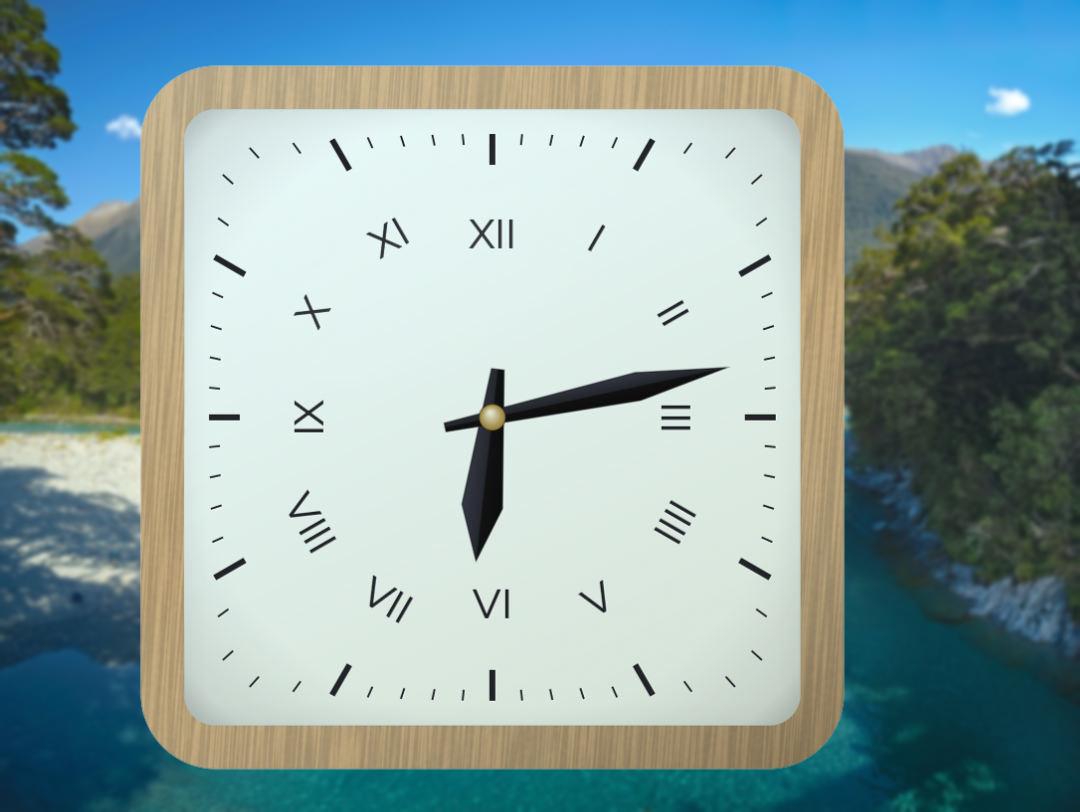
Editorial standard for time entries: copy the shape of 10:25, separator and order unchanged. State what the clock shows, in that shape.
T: 6:13
